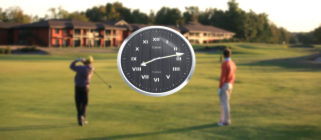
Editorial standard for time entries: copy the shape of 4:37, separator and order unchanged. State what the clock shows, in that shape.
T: 8:13
